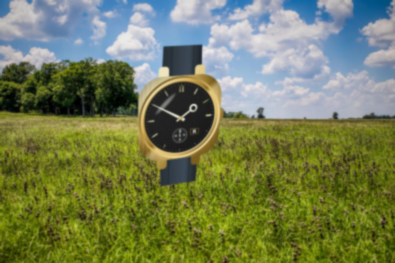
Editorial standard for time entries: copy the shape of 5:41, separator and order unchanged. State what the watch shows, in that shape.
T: 1:50
